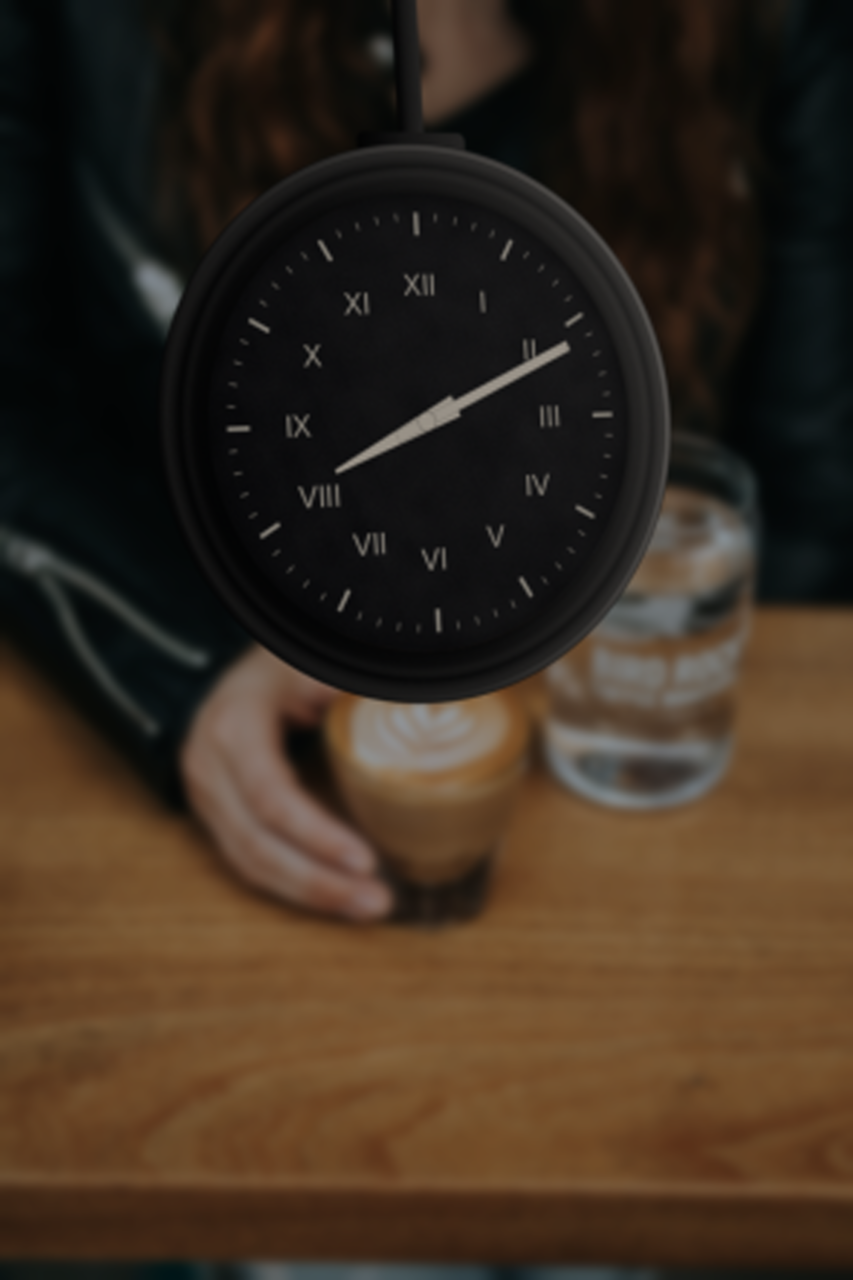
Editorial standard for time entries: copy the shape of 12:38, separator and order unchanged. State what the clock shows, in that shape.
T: 8:11
